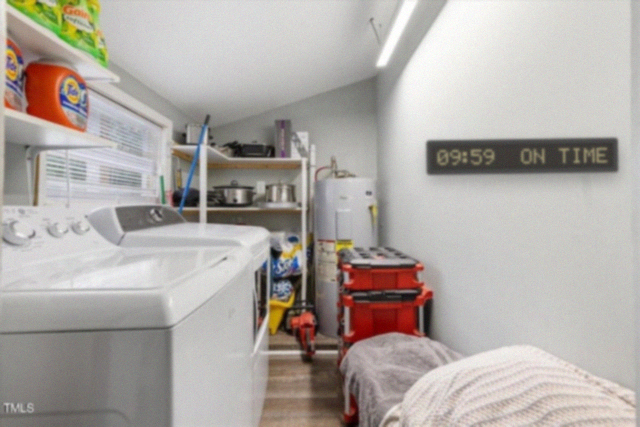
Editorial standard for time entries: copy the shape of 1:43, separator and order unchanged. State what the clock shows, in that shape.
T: 9:59
